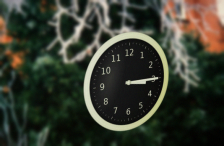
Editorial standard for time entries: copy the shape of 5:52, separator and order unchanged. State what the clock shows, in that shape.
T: 3:15
